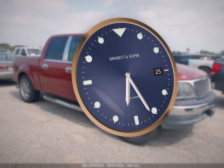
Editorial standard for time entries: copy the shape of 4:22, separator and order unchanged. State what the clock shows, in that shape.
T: 6:26
